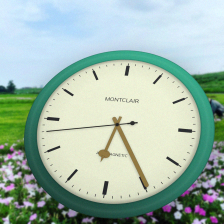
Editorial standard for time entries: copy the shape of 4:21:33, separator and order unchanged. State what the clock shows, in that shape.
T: 6:24:43
